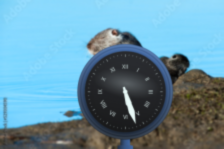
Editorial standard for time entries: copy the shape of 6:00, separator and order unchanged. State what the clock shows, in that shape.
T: 5:27
